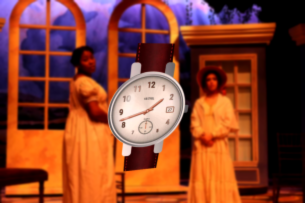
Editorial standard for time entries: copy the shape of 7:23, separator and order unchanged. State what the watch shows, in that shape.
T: 1:42
